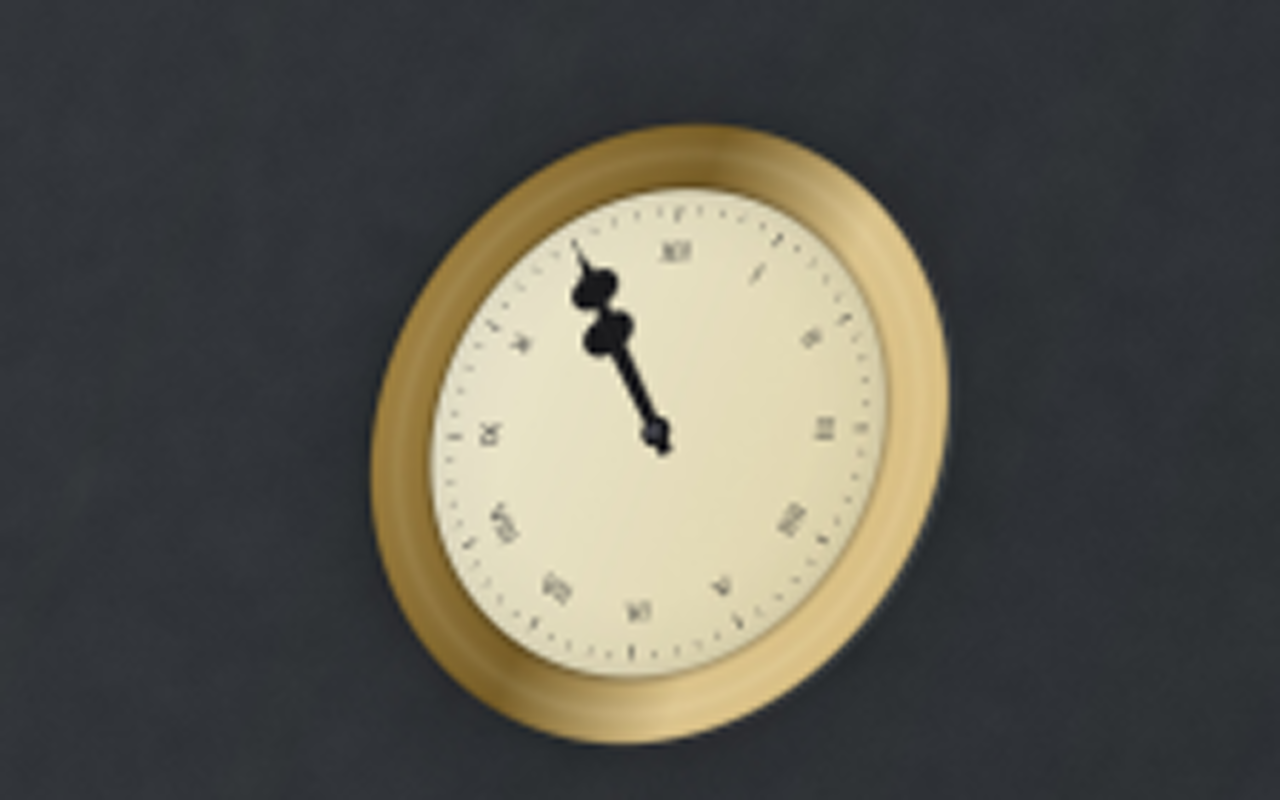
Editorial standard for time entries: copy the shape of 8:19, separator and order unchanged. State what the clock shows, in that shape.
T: 10:55
